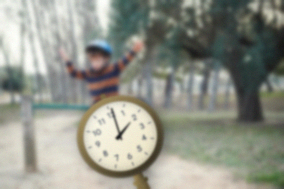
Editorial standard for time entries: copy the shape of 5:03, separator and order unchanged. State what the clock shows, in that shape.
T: 2:01
